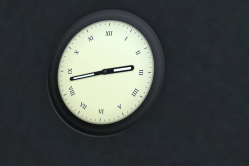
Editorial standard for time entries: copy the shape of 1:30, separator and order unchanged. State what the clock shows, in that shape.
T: 2:43
